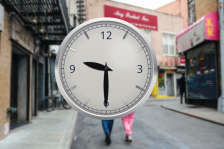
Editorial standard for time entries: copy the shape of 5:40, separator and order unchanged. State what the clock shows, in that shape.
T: 9:30
